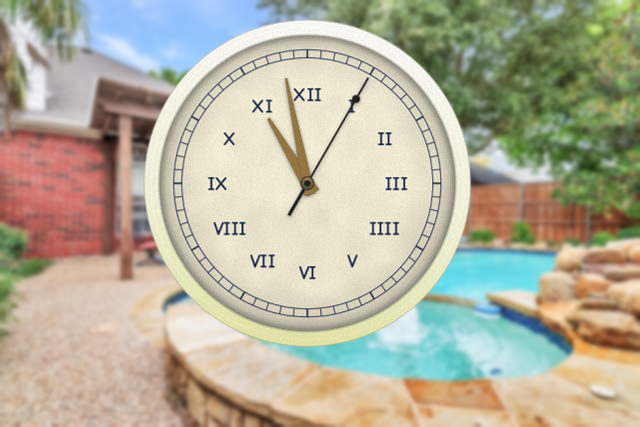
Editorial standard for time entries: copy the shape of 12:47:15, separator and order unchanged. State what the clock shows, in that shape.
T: 10:58:05
